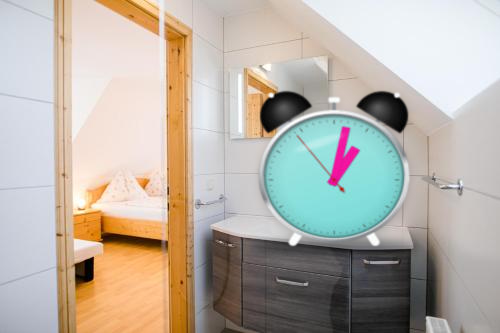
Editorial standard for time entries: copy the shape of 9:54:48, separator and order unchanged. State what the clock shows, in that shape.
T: 1:01:54
